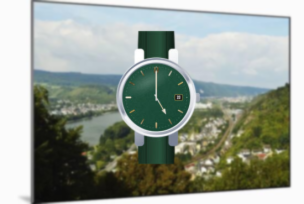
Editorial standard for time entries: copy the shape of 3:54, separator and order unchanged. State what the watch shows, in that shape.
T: 5:00
